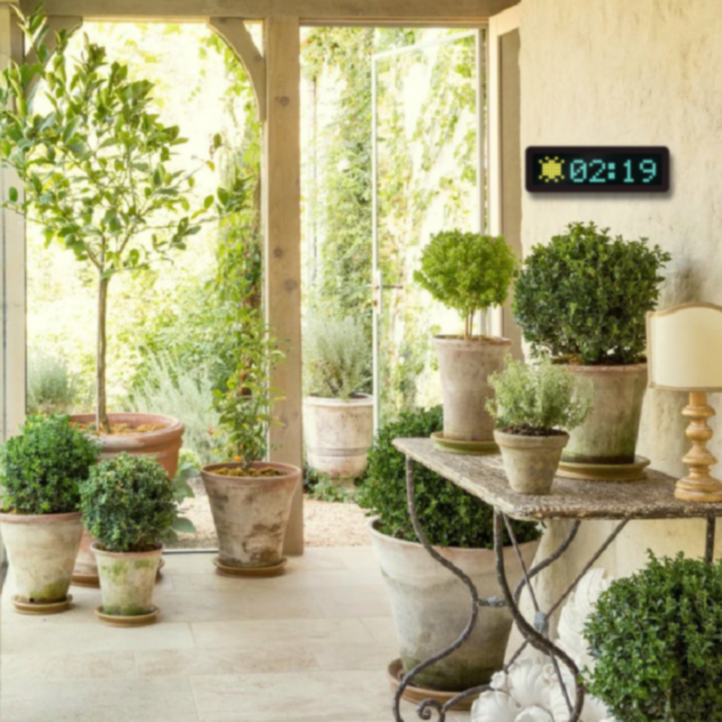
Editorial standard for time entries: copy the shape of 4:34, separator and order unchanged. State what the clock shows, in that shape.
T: 2:19
